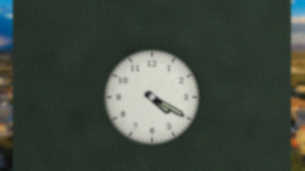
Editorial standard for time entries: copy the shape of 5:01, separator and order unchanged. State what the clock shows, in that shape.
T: 4:20
